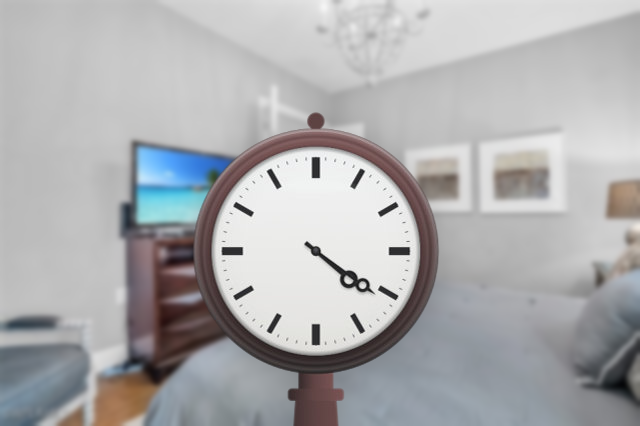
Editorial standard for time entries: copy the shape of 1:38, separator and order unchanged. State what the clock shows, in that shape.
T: 4:21
